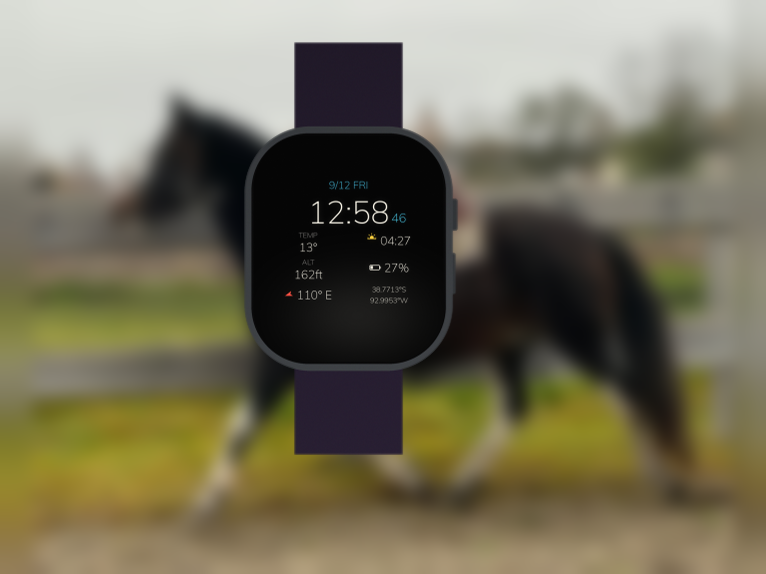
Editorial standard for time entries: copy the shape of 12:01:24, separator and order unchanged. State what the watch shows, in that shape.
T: 12:58:46
